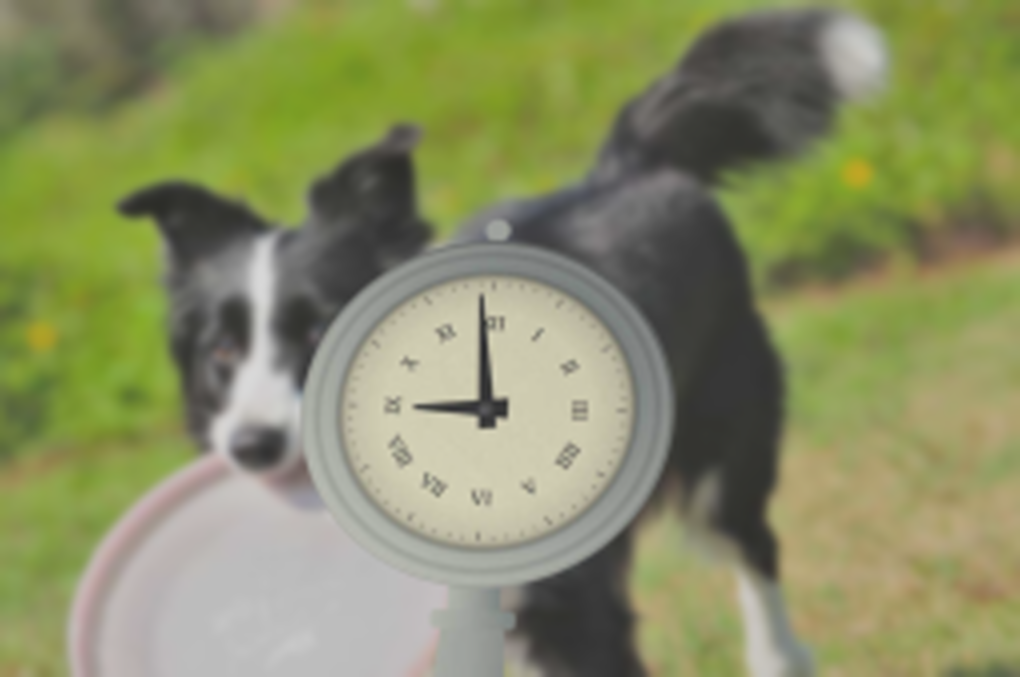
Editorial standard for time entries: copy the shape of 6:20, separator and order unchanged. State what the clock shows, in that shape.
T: 8:59
